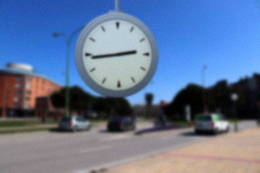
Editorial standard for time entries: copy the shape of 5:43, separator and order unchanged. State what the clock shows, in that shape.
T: 2:44
